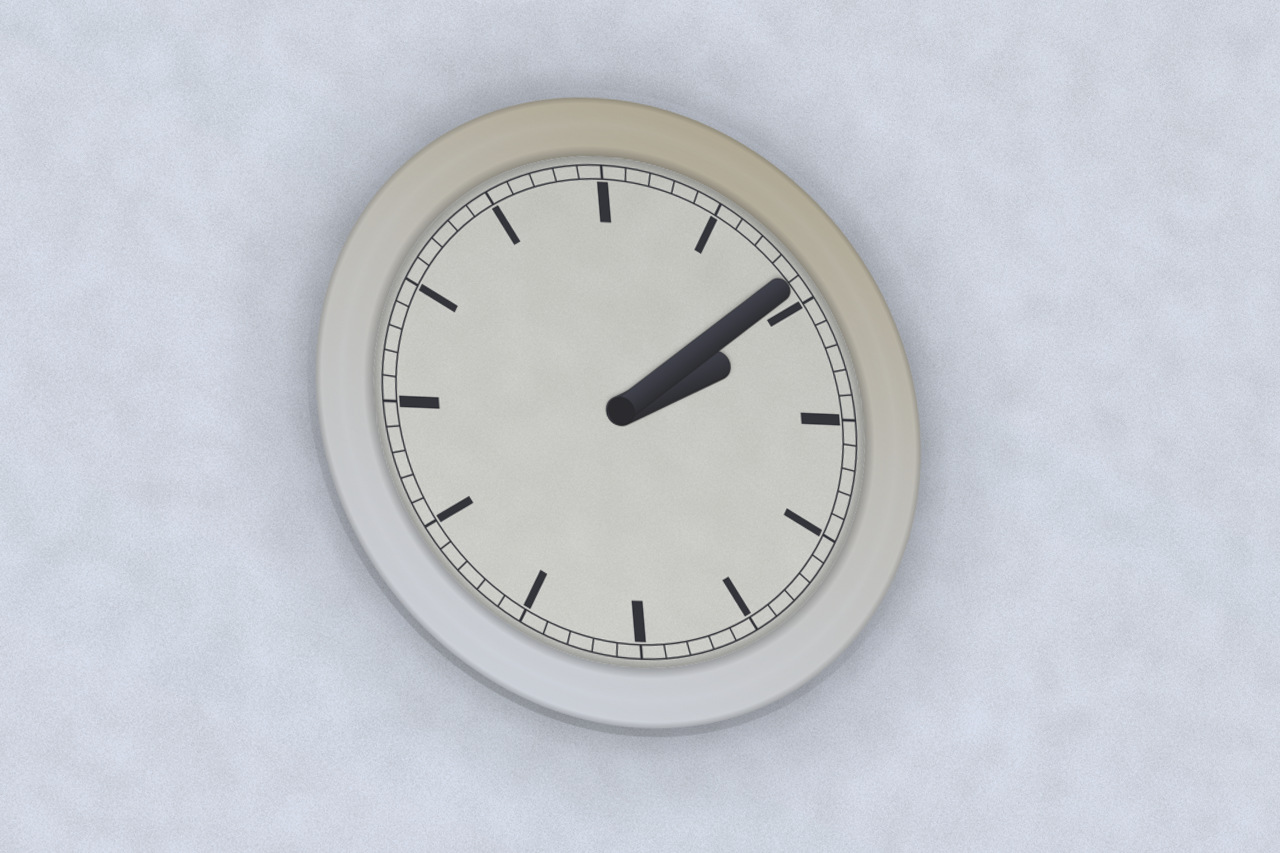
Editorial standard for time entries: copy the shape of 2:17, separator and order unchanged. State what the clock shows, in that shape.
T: 2:09
